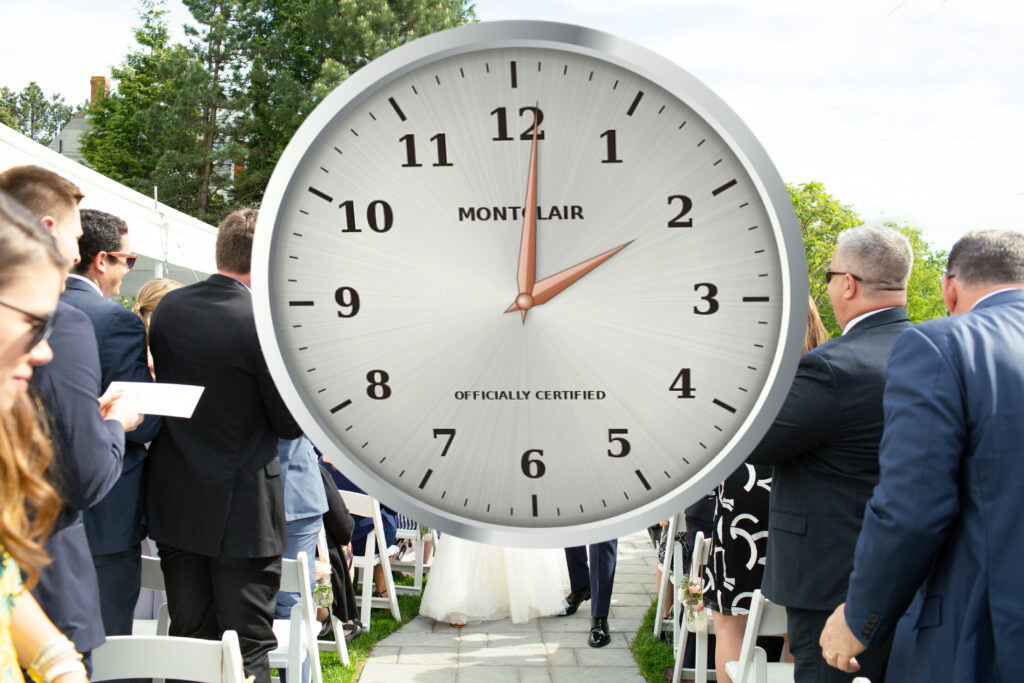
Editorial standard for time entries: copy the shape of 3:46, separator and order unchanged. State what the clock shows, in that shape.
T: 2:01
